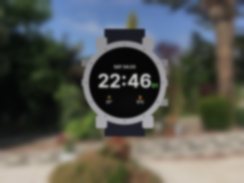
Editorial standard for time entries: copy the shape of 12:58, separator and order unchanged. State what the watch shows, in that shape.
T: 22:46
